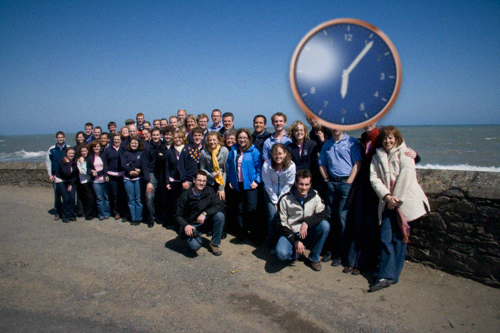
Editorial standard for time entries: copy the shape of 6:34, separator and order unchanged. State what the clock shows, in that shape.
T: 6:06
